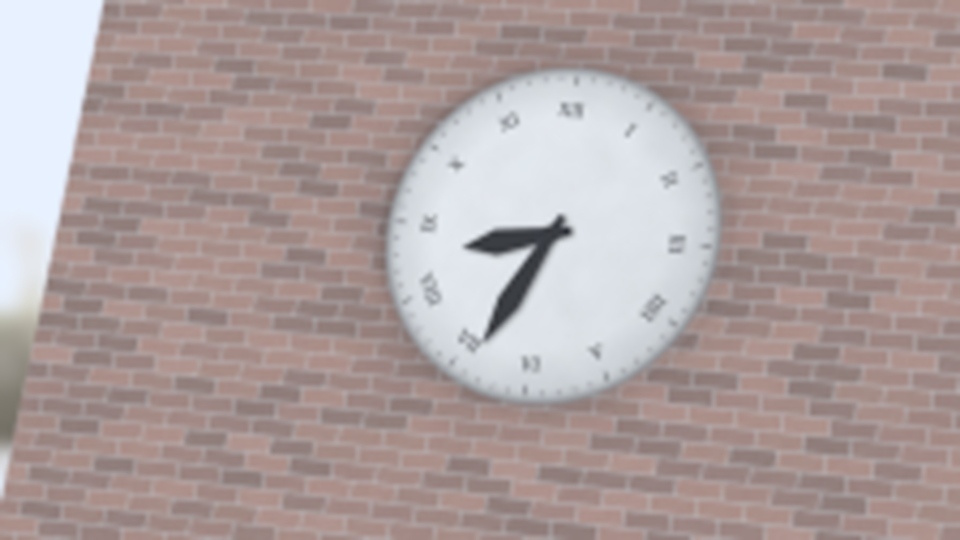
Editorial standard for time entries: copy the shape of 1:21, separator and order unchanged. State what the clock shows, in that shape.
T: 8:34
